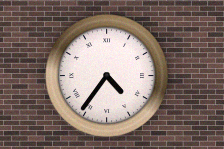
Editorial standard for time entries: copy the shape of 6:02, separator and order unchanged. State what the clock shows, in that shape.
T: 4:36
